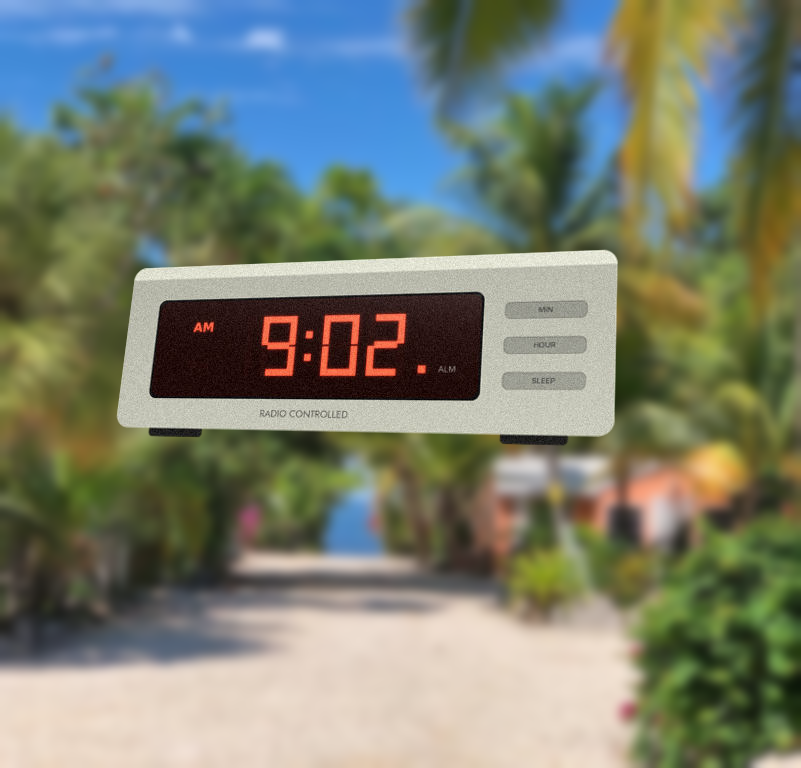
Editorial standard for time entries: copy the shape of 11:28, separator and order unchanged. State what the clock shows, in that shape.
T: 9:02
